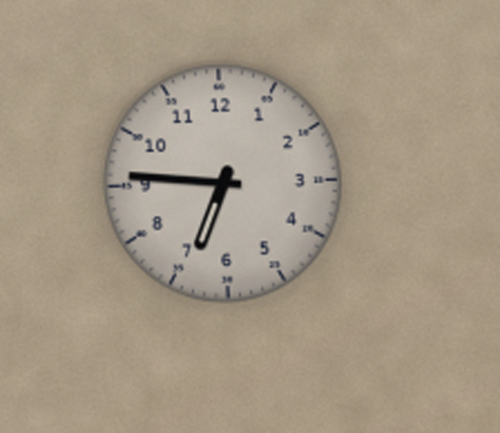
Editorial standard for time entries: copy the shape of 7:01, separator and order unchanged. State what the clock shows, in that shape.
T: 6:46
